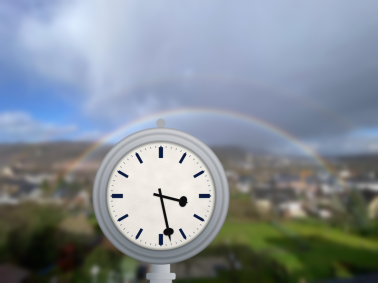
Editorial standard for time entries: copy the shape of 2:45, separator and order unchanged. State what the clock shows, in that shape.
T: 3:28
